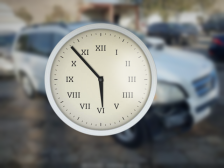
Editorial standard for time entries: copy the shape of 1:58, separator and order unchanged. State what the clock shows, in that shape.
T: 5:53
